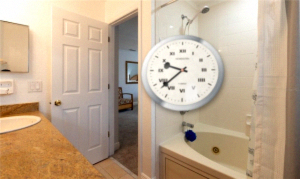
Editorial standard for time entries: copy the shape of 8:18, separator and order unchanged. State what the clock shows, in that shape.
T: 9:38
